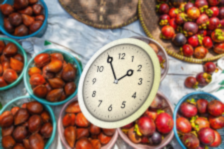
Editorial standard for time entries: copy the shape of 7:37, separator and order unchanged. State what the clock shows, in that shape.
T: 1:55
